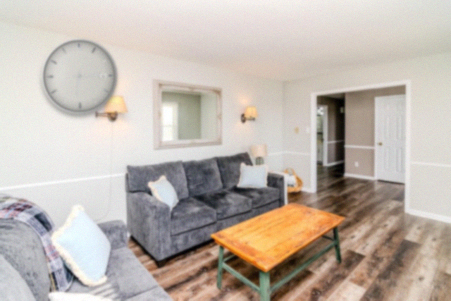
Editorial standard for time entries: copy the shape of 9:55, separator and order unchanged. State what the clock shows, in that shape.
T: 6:15
